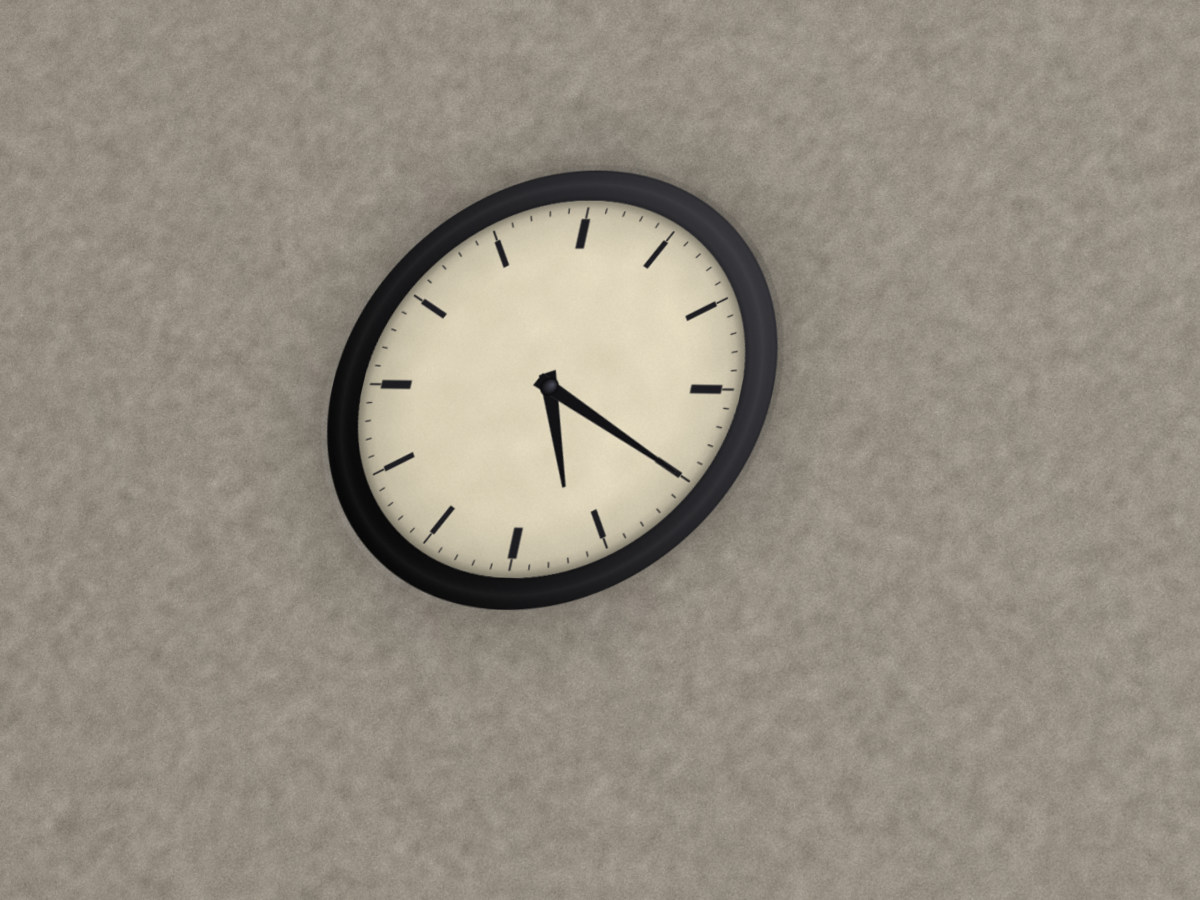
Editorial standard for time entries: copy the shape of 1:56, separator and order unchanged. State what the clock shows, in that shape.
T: 5:20
